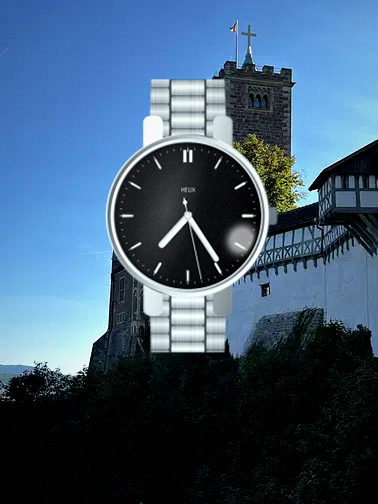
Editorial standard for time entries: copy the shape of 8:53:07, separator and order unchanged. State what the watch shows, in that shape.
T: 7:24:28
